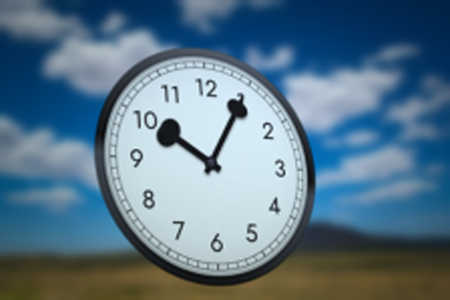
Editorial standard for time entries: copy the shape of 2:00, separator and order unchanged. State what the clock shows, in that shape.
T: 10:05
